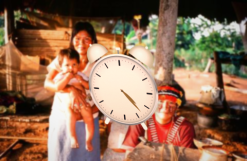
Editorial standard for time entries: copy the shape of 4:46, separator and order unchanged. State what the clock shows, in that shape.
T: 4:23
